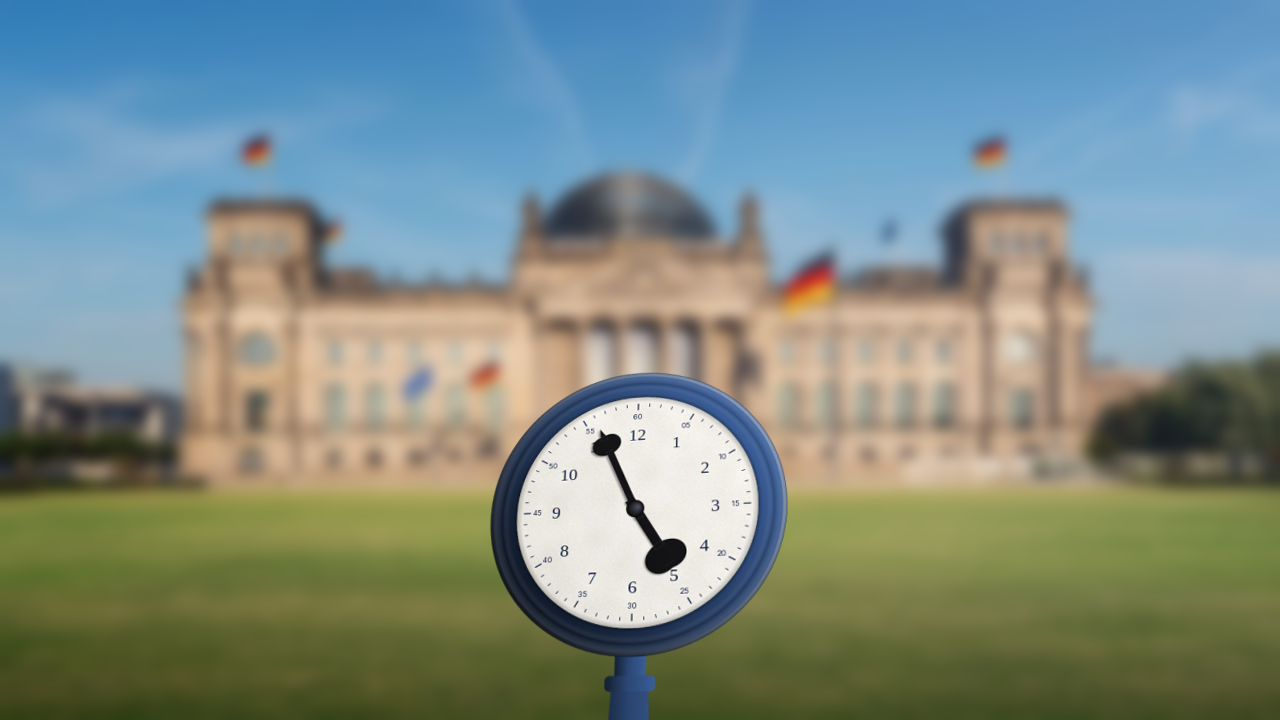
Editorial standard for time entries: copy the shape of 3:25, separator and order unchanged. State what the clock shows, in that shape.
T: 4:56
